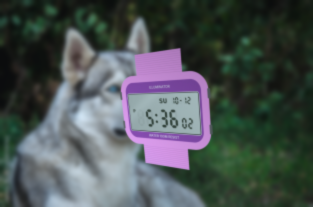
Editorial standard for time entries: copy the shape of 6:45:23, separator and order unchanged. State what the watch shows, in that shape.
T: 5:36:02
